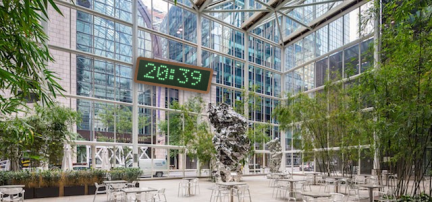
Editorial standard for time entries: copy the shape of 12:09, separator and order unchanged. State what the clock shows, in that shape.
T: 20:39
